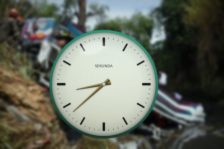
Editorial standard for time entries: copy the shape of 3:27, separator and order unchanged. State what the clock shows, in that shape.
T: 8:38
